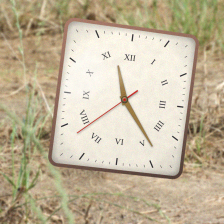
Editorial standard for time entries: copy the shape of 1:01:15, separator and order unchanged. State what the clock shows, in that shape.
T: 11:23:38
